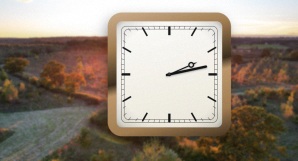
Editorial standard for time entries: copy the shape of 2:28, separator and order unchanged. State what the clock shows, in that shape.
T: 2:13
